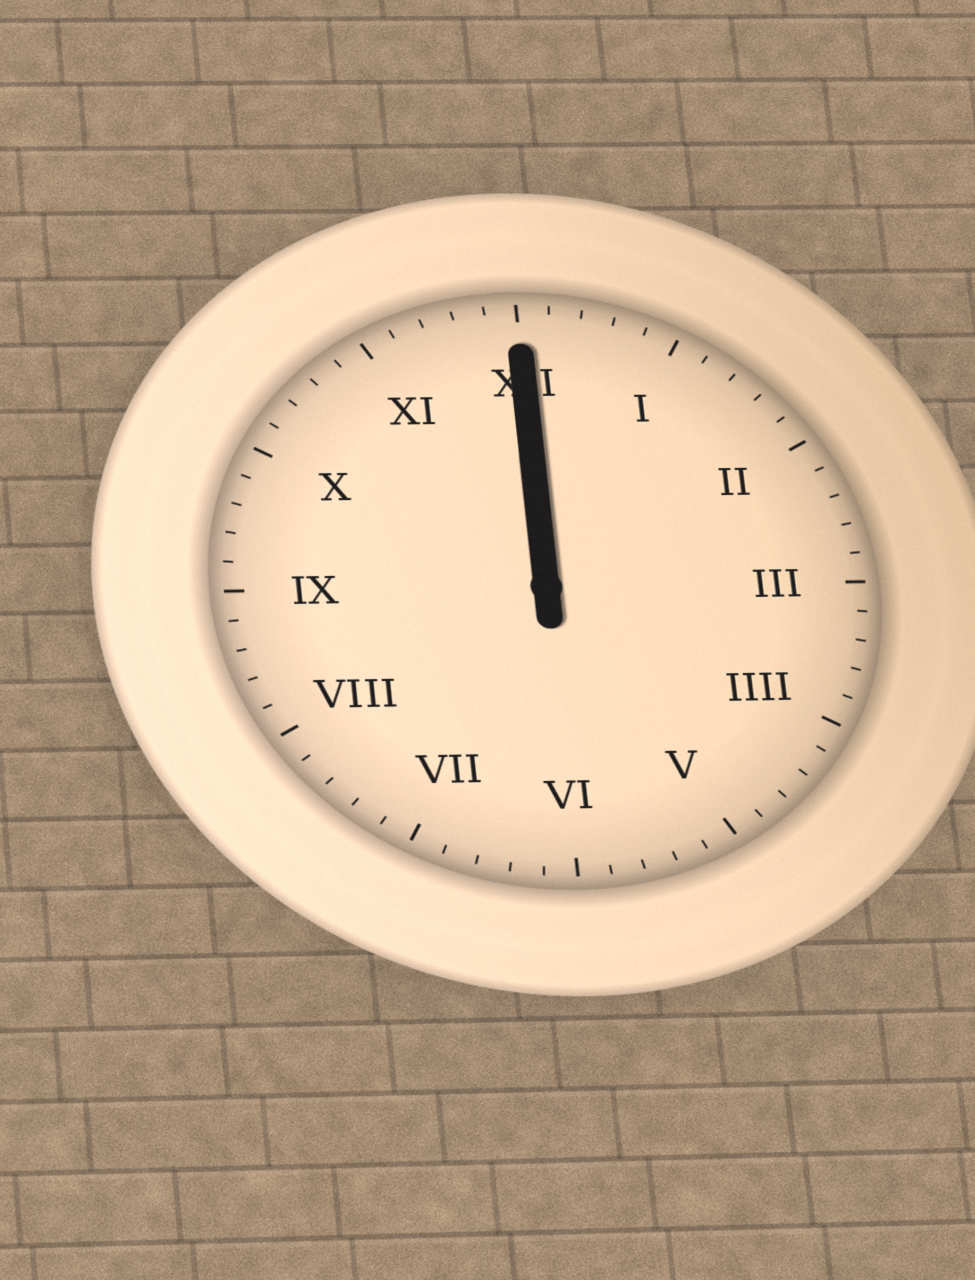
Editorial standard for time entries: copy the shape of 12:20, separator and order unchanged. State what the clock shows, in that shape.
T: 12:00
